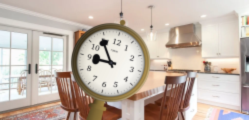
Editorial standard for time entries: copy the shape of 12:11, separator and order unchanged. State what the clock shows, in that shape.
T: 8:54
